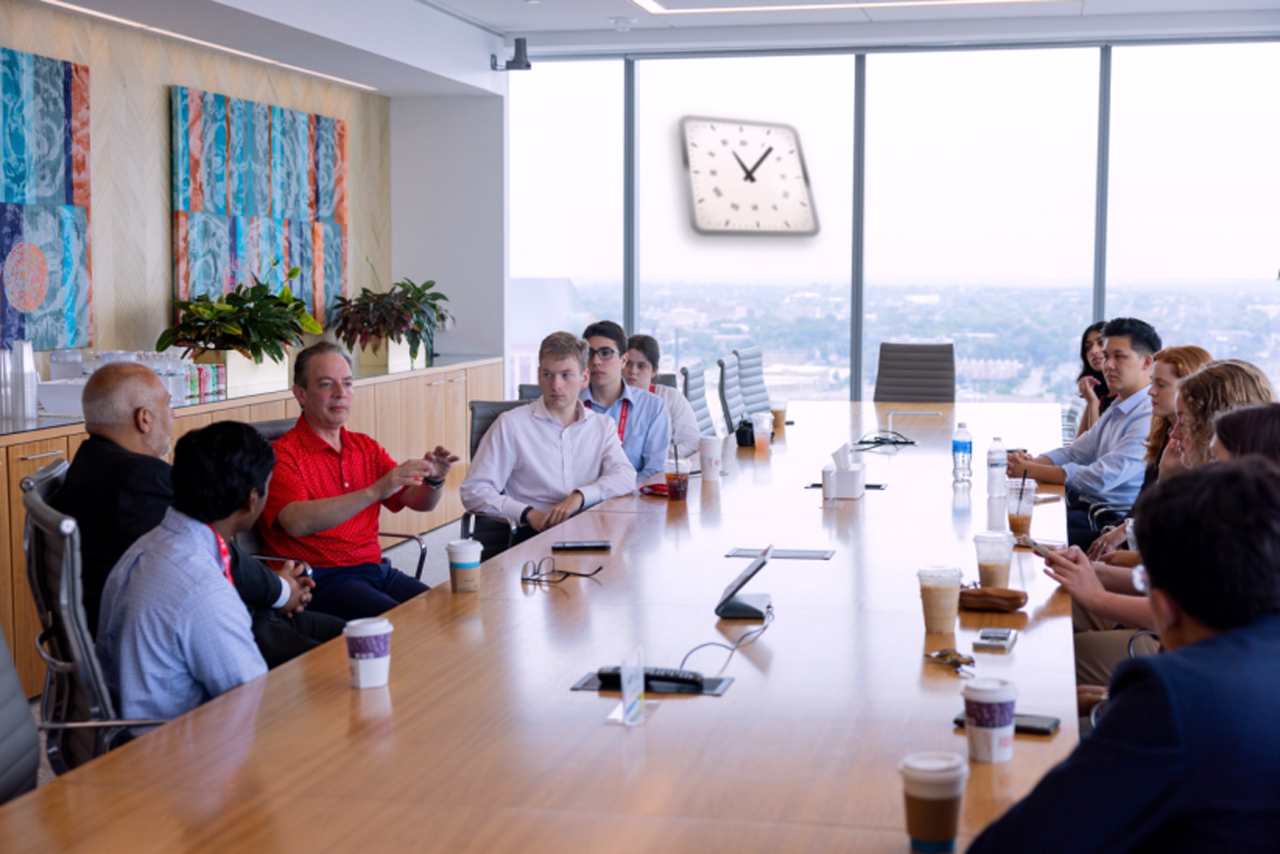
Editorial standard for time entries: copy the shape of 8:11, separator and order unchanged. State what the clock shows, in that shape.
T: 11:07
